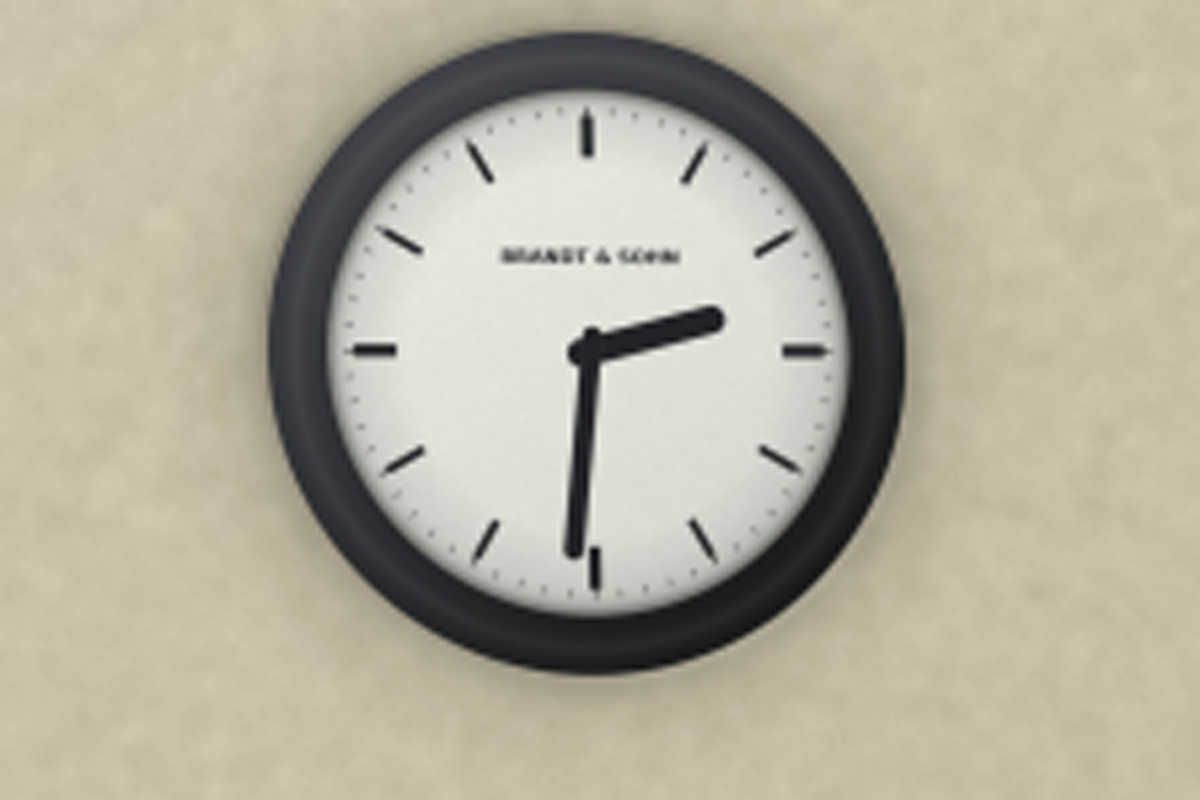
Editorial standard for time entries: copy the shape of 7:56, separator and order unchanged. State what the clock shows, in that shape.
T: 2:31
